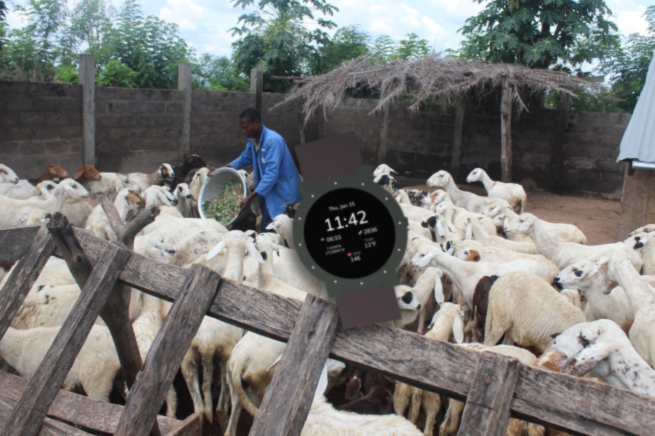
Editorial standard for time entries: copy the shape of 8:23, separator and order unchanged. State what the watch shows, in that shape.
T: 11:42
